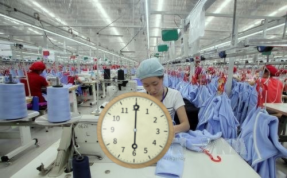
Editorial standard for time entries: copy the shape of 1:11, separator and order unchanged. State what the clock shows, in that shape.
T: 6:00
